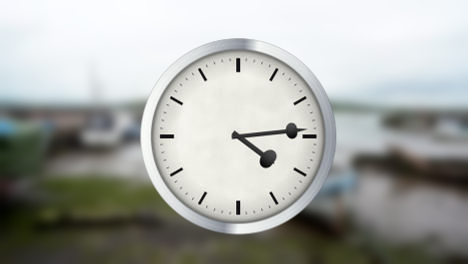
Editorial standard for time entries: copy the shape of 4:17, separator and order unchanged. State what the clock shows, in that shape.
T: 4:14
